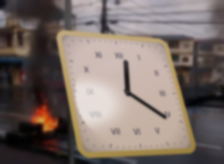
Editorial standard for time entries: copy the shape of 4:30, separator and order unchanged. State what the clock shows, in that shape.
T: 12:21
